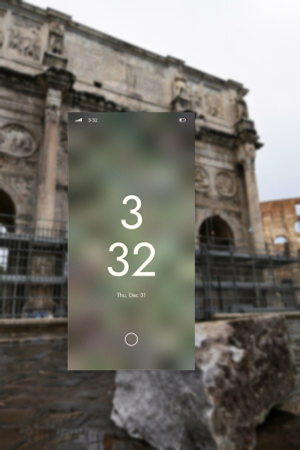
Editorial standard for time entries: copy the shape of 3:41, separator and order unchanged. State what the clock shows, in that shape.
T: 3:32
